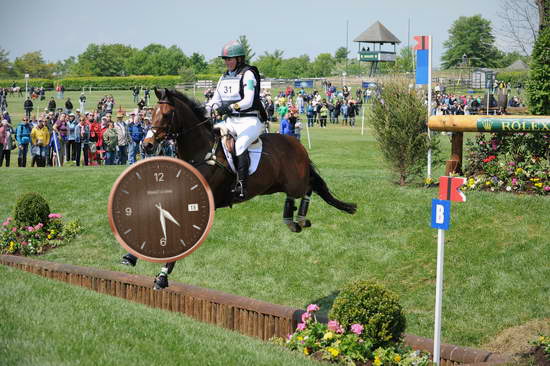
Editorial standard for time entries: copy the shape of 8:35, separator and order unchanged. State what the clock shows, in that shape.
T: 4:29
